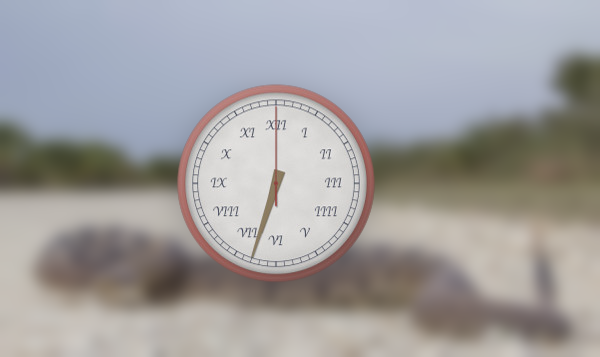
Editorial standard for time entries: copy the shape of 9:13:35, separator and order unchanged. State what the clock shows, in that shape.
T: 6:33:00
